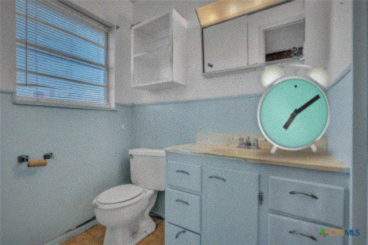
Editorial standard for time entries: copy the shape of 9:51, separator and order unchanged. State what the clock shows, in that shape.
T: 7:09
